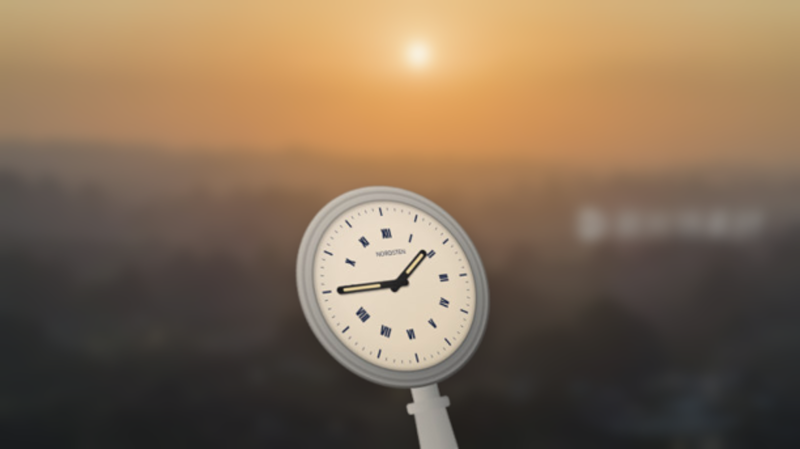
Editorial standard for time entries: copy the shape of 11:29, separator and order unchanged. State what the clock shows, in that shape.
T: 1:45
